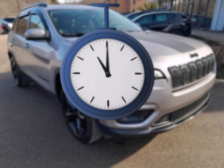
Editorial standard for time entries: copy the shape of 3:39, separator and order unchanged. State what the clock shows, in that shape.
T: 11:00
